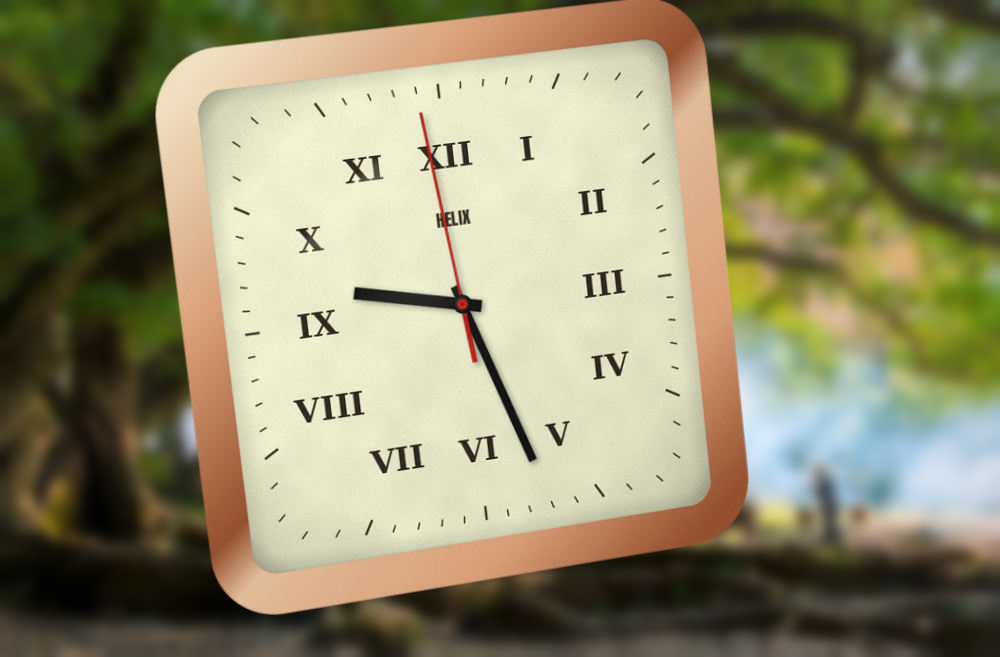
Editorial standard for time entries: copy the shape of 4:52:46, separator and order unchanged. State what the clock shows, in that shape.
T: 9:26:59
